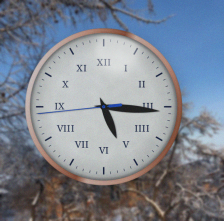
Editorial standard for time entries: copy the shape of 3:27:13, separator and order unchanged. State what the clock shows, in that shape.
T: 5:15:44
